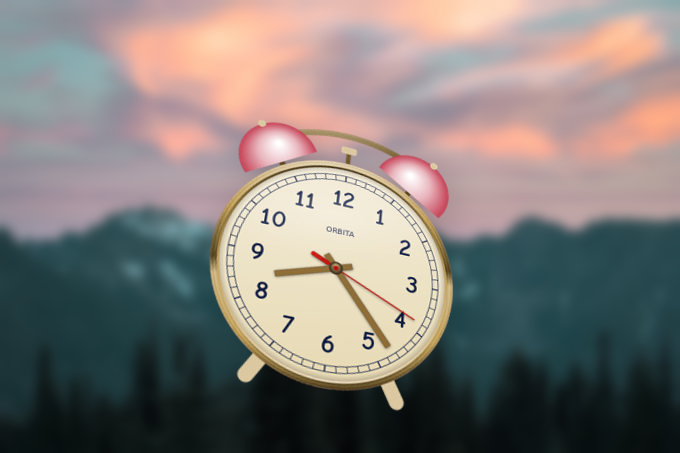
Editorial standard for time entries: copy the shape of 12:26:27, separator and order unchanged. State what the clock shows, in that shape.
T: 8:23:19
